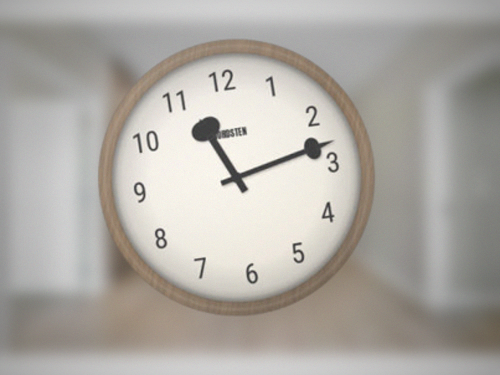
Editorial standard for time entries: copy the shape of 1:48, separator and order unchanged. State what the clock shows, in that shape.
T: 11:13
